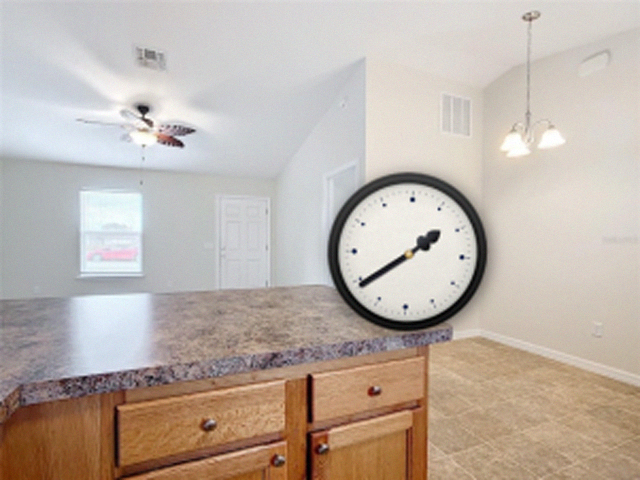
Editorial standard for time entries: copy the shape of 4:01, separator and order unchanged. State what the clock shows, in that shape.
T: 1:39
